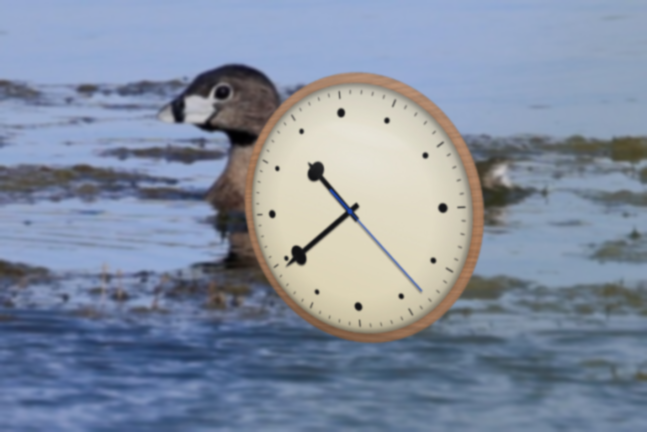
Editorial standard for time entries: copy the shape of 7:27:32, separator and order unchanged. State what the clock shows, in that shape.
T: 10:39:23
